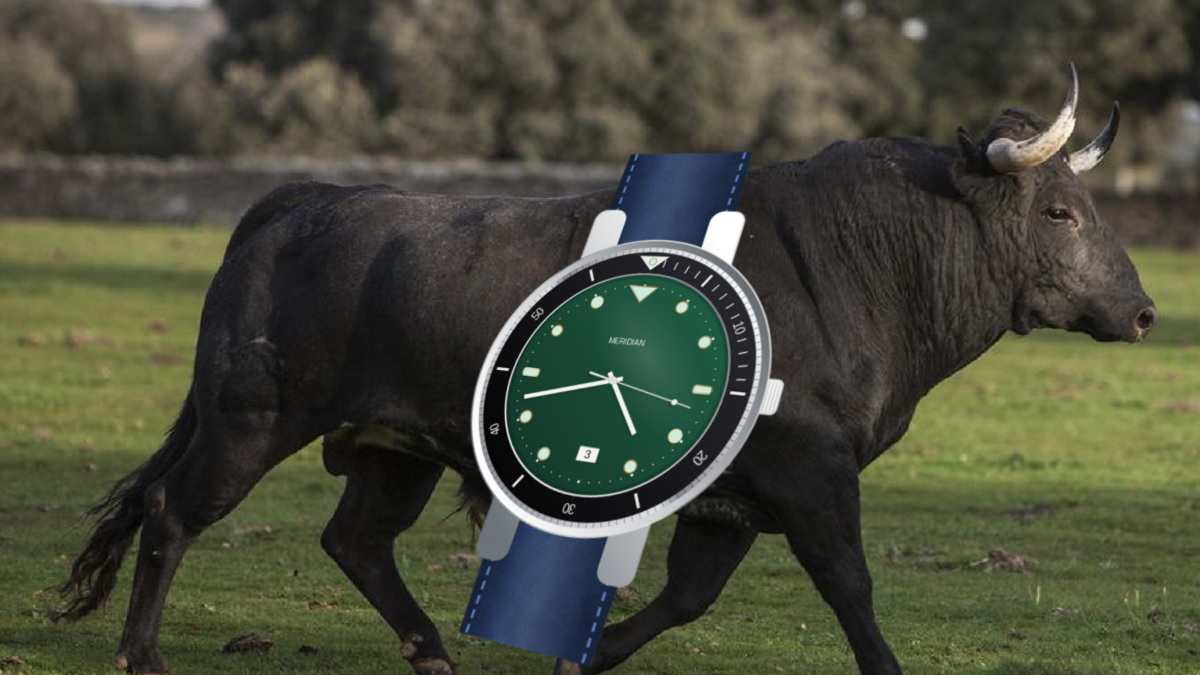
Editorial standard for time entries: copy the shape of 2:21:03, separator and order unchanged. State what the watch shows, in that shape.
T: 4:42:17
